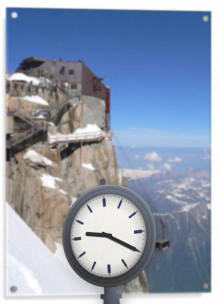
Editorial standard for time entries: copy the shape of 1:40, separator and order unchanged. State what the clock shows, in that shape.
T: 9:20
